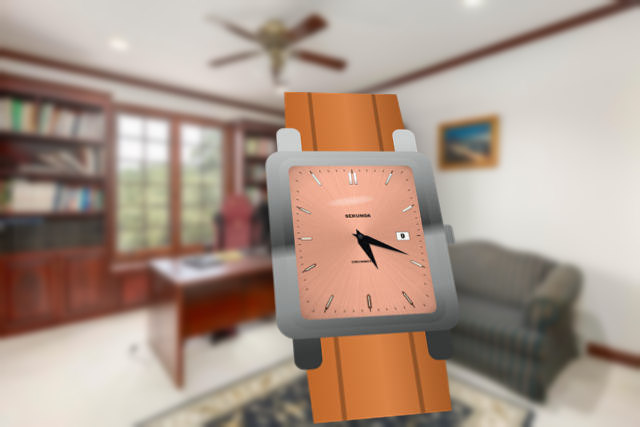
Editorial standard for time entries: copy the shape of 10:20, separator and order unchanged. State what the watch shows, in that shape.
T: 5:19
